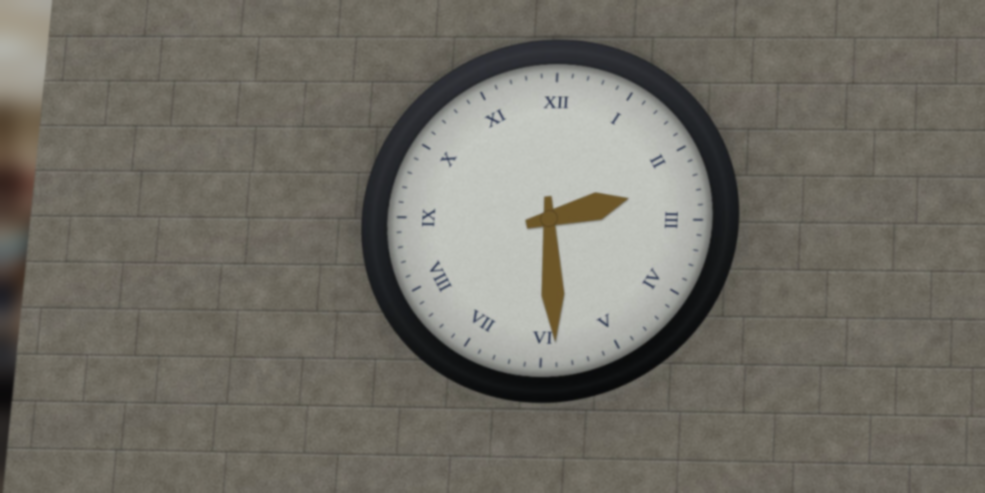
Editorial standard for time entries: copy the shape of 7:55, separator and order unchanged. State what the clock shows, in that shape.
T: 2:29
